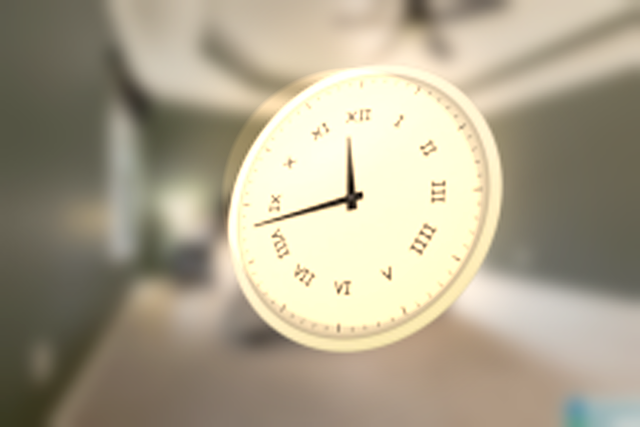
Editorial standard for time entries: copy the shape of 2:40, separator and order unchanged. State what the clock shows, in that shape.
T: 11:43
